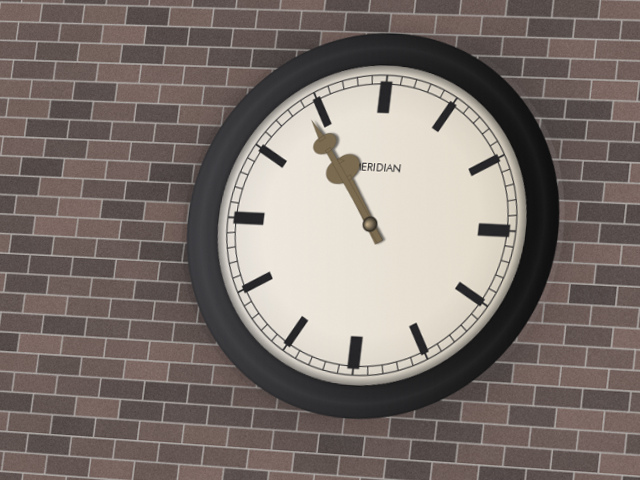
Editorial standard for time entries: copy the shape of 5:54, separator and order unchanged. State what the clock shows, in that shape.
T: 10:54
